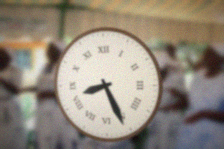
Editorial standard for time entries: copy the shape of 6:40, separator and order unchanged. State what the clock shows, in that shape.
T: 8:26
